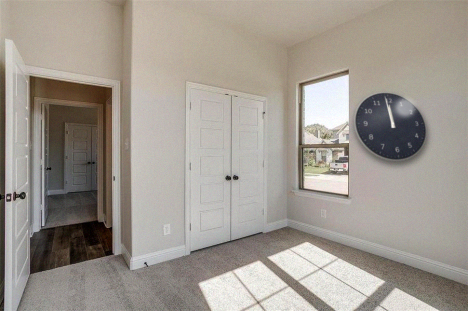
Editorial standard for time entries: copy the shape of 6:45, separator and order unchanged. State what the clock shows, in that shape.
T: 11:59
